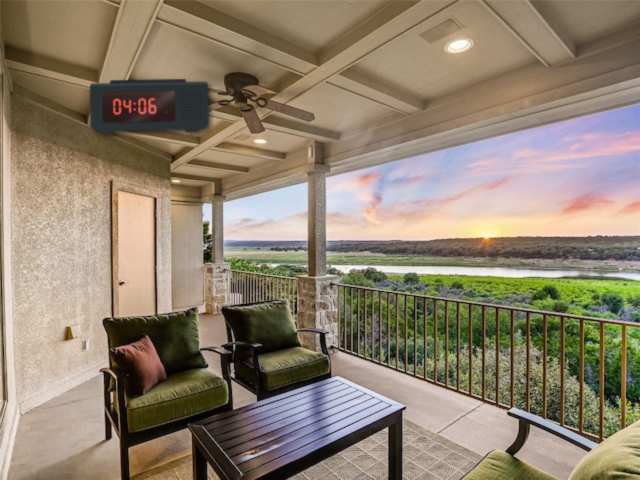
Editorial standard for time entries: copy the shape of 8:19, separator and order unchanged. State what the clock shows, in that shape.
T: 4:06
